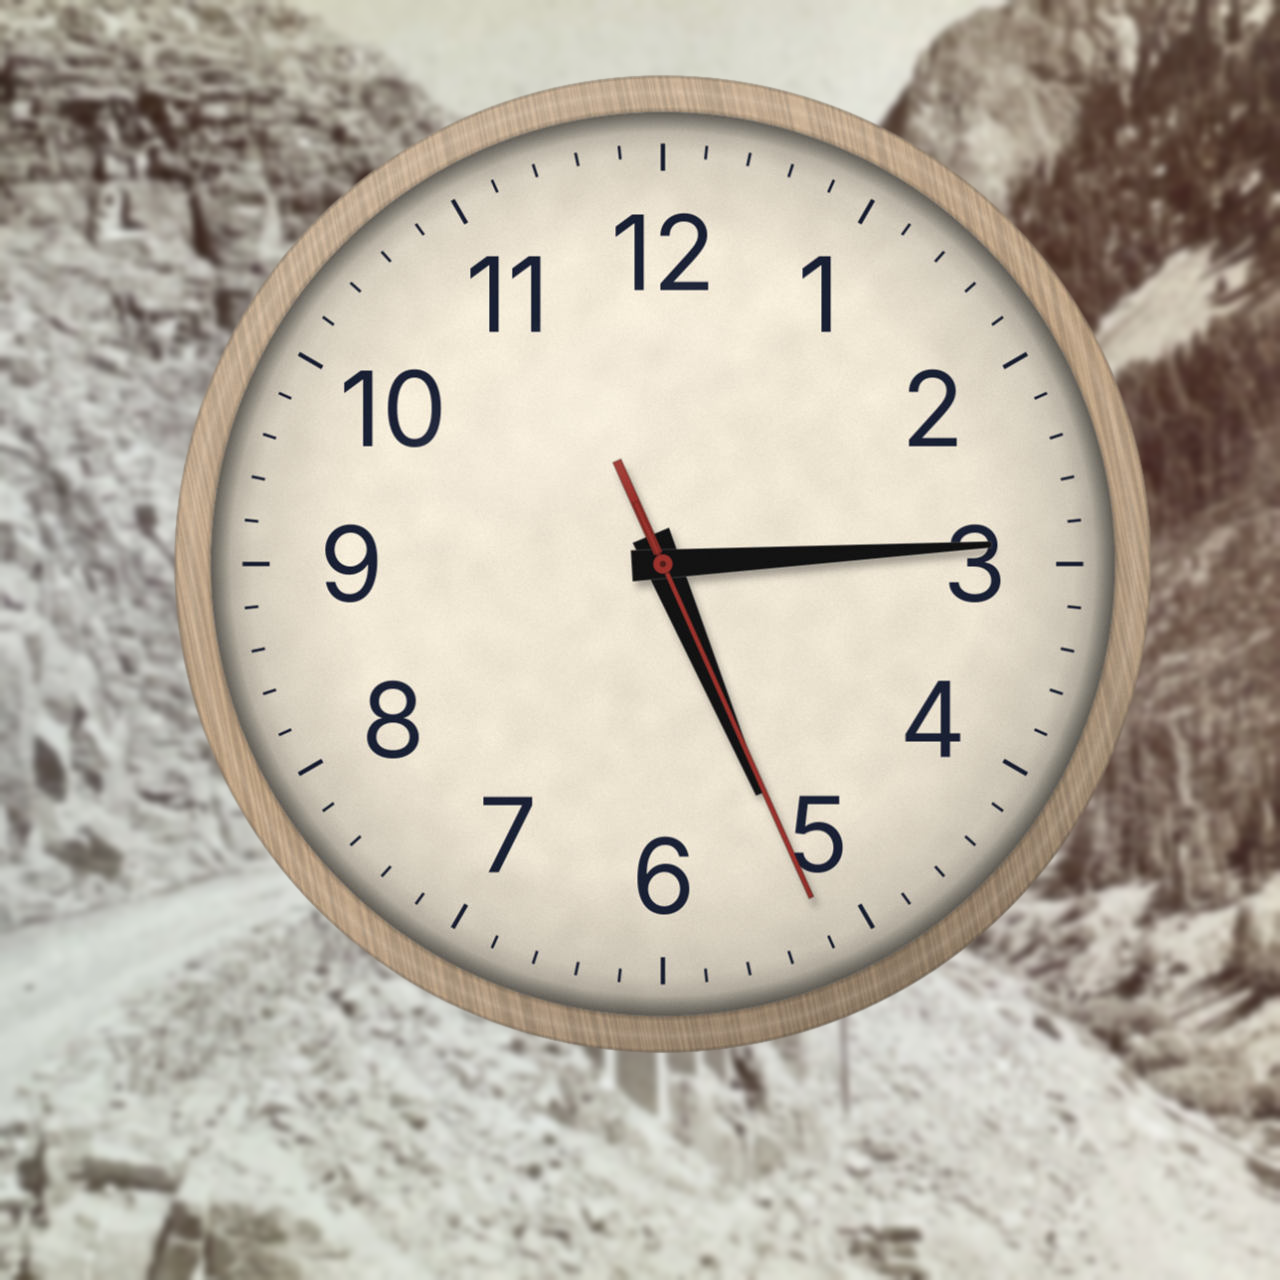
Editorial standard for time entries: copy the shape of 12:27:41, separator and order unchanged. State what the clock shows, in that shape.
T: 5:14:26
